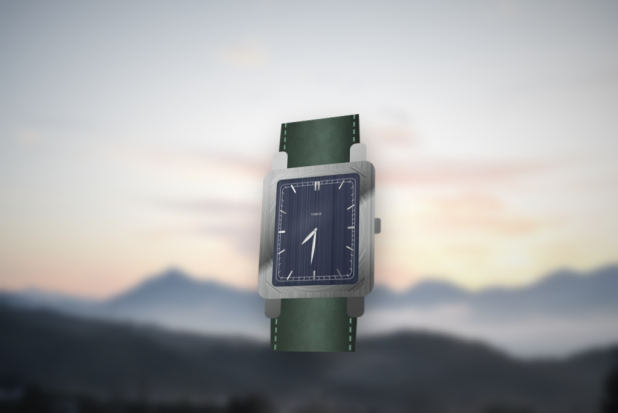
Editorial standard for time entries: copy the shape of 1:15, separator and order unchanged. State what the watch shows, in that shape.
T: 7:31
